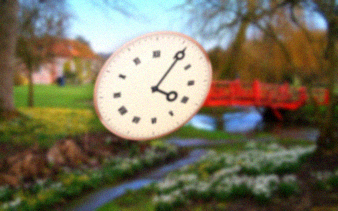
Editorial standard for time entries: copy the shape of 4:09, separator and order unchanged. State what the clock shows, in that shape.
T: 4:06
